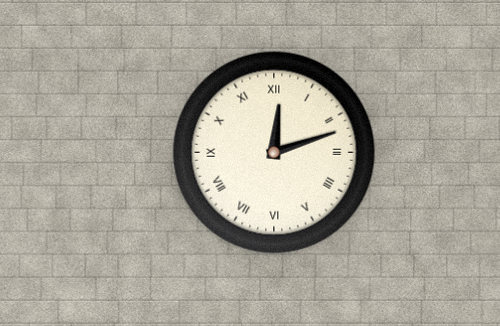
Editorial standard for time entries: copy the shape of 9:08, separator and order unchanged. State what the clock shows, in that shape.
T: 12:12
